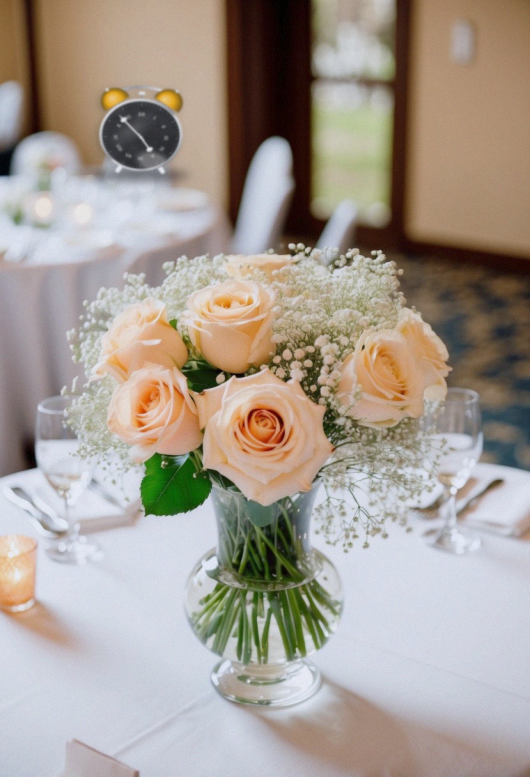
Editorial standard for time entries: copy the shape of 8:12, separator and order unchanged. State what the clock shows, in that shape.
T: 4:53
